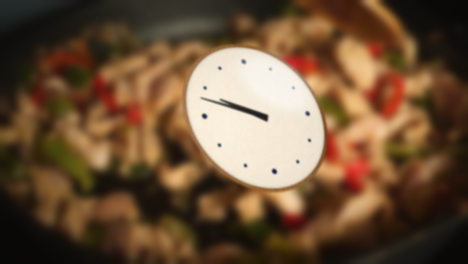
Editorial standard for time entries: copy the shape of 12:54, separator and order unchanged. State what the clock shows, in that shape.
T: 9:48
